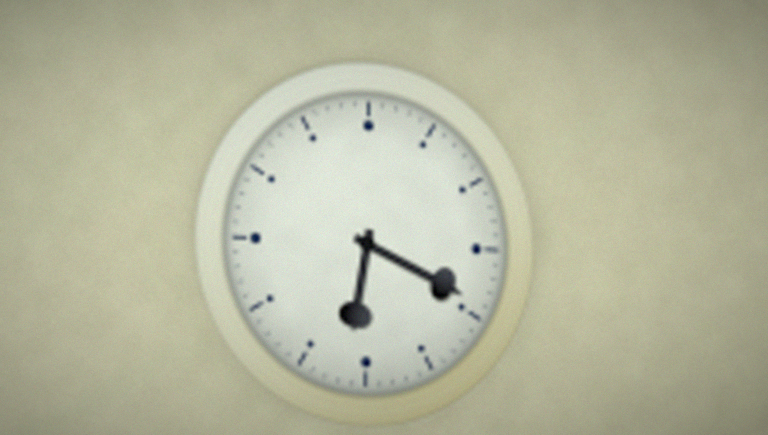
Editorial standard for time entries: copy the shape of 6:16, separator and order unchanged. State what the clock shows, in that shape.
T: 6:19
